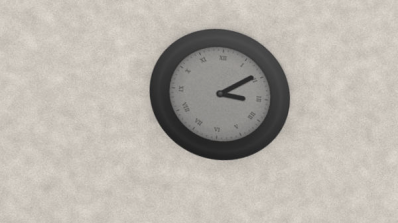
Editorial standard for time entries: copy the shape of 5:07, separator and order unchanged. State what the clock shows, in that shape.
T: 3:09
